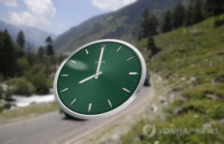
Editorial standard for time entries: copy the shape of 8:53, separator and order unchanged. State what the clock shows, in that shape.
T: 8:00
